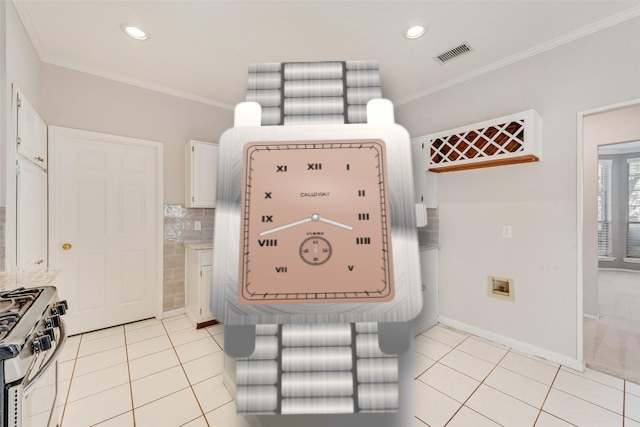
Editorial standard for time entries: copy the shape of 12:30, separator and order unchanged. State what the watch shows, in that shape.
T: 3:42
